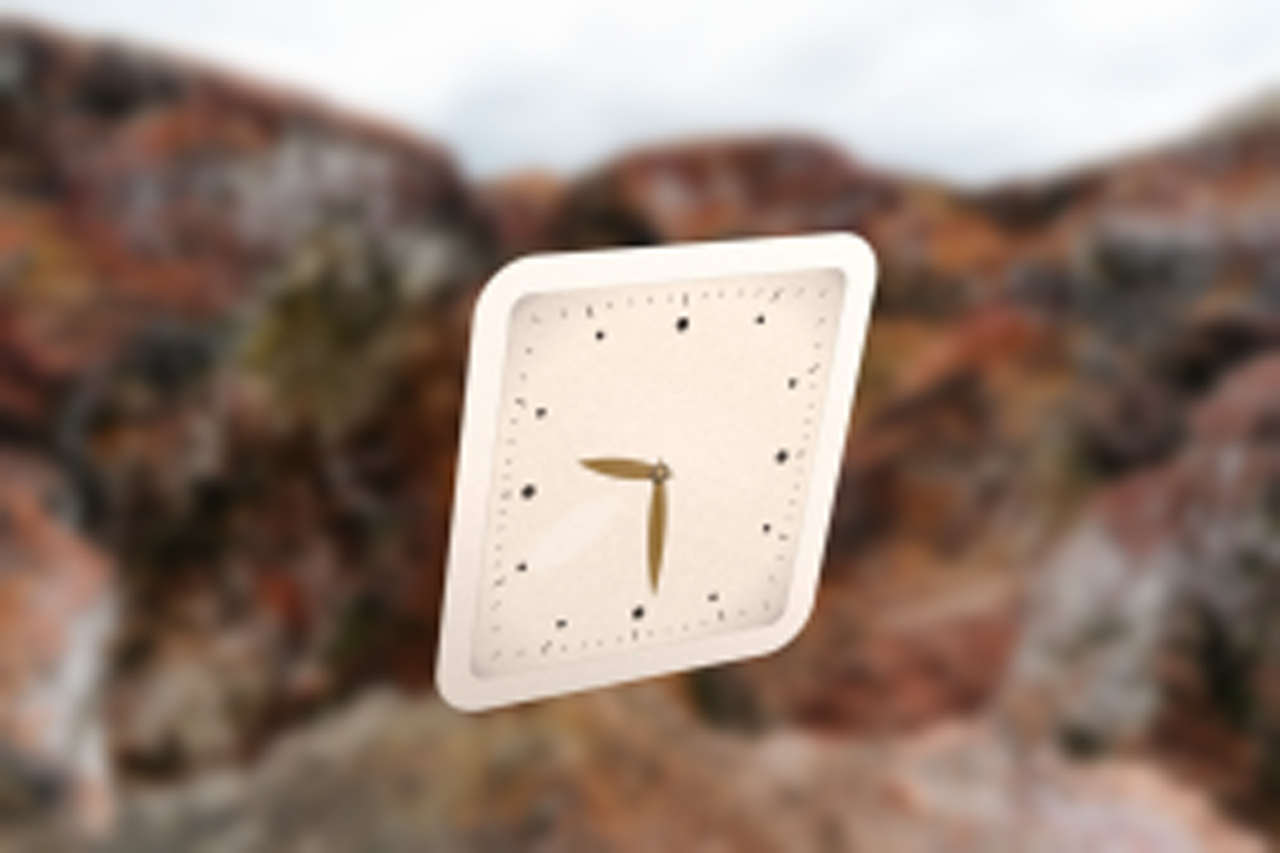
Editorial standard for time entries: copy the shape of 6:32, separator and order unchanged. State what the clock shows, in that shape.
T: 9:29
